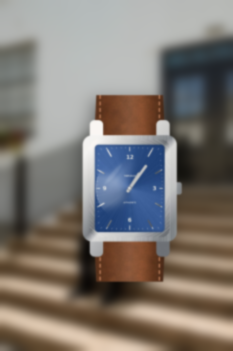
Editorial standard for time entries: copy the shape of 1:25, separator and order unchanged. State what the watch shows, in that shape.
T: 1:06
